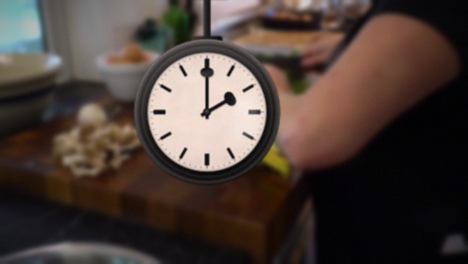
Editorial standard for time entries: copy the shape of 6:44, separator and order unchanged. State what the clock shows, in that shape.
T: 2:00
